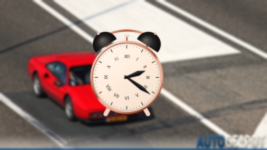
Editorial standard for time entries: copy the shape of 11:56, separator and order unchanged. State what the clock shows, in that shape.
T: 2:21
